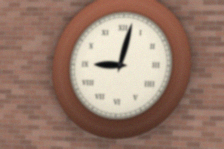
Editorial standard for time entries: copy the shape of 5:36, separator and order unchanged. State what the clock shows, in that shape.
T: 9:02
